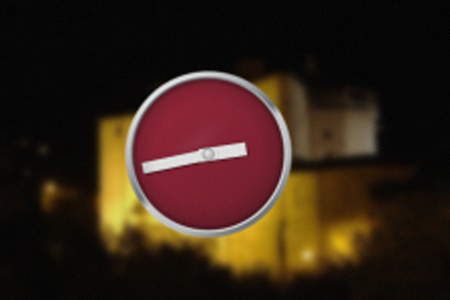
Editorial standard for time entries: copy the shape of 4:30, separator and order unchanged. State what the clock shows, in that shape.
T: 2:43
